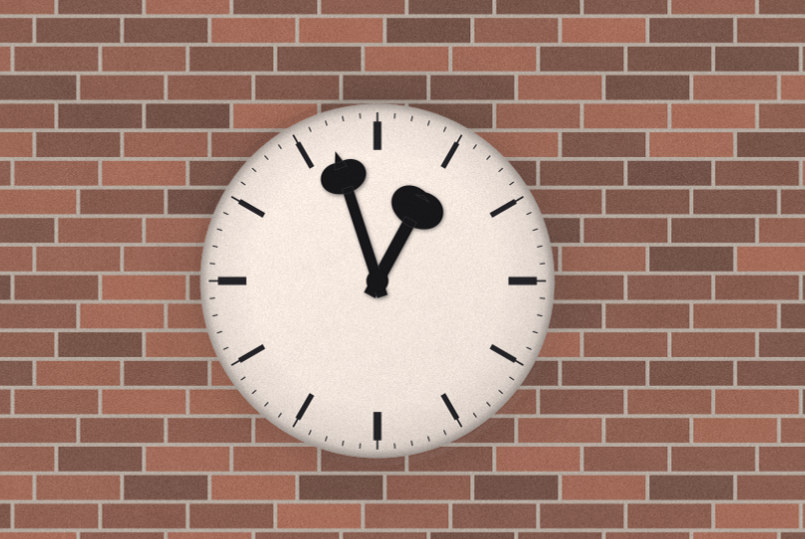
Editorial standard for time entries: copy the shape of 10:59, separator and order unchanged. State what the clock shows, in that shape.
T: 12:57
